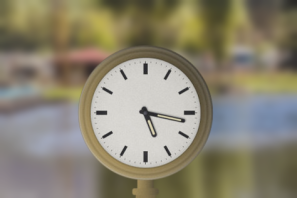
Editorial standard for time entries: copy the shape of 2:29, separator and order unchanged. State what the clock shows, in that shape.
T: 5:17
